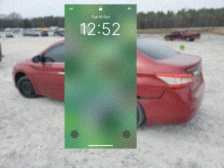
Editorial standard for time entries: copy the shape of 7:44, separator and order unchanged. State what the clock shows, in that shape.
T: 12:52
